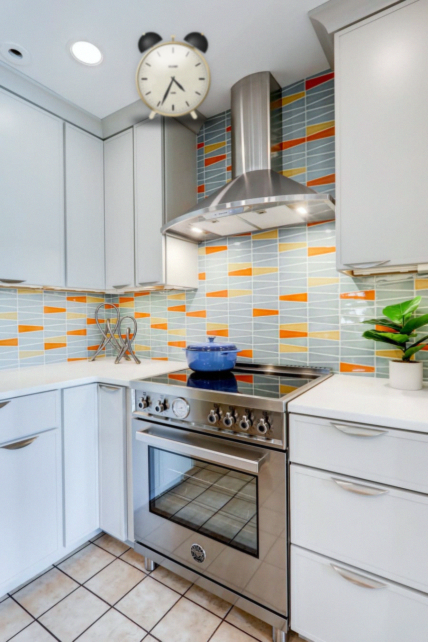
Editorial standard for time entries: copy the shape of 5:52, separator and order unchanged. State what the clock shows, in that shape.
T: 4:34
